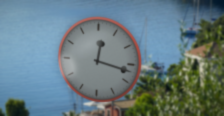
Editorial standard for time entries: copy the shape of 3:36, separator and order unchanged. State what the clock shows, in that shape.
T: 12:17
